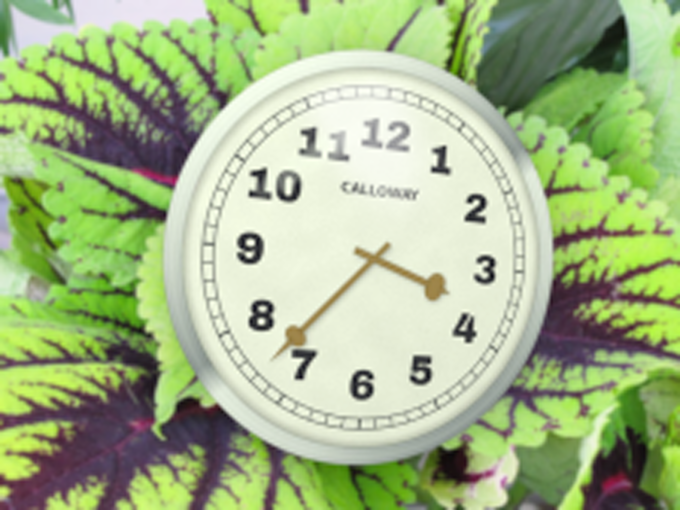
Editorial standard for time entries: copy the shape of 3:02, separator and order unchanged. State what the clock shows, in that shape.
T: 3:37
